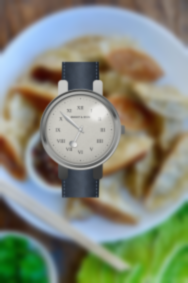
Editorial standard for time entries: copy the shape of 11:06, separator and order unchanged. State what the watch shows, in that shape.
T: 6:52
